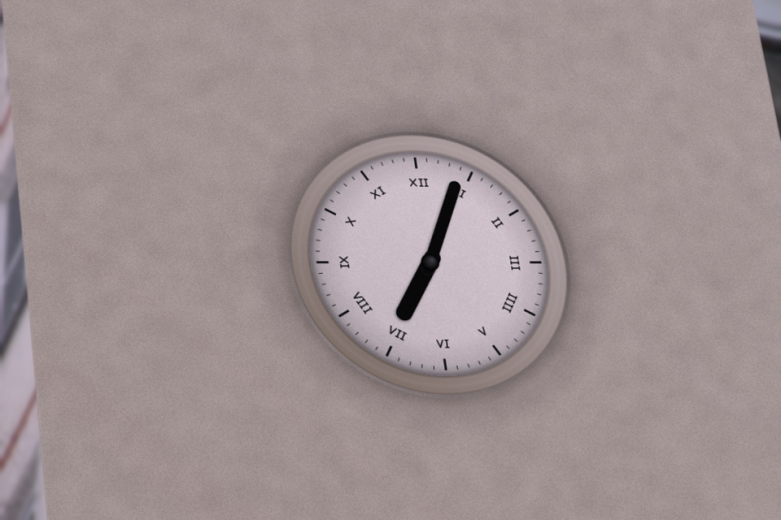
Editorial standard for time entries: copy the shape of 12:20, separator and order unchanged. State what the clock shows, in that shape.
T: 7:04
